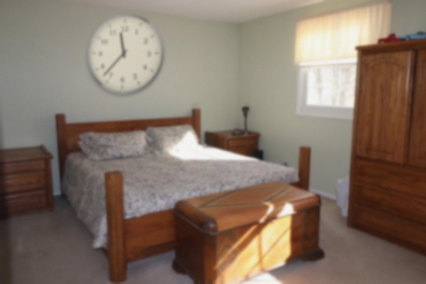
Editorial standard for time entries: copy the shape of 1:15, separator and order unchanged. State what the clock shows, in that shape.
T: 11:37
